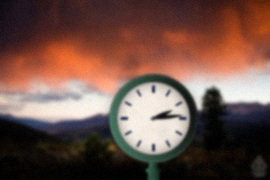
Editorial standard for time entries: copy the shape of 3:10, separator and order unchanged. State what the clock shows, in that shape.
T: 2:14
